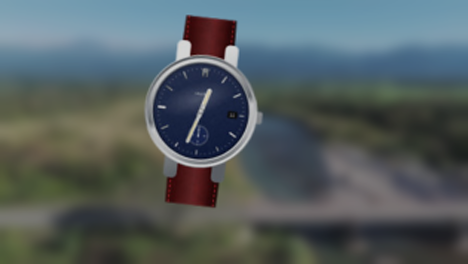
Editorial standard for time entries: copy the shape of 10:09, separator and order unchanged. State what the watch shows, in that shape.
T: 12:33
